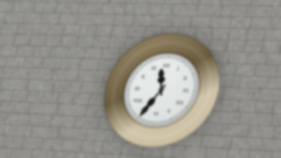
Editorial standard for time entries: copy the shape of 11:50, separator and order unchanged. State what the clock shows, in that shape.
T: 11:35
